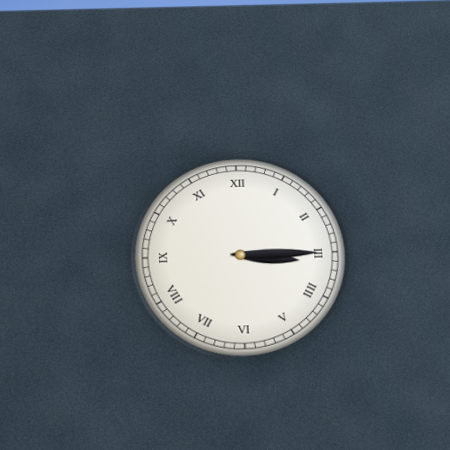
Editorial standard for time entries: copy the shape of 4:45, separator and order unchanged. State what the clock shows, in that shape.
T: 3:15
